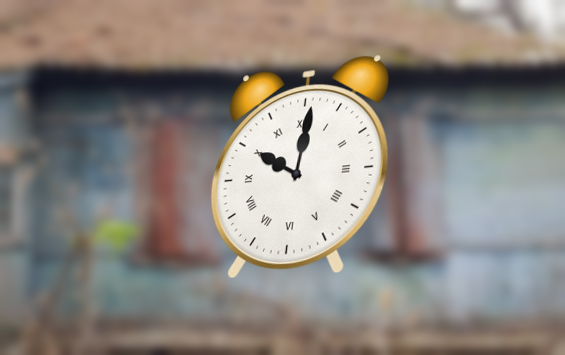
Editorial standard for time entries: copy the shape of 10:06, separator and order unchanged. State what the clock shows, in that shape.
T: 10:01
